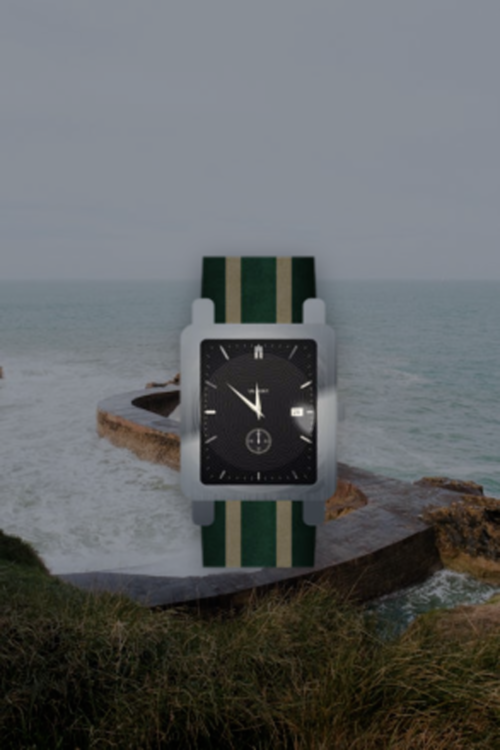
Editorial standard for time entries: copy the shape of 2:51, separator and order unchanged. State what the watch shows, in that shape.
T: 11:52
